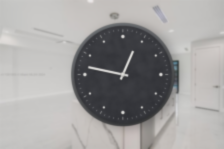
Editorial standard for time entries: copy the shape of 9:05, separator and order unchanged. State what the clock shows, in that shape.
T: 12:47
